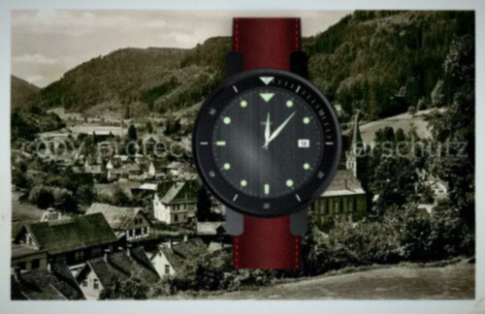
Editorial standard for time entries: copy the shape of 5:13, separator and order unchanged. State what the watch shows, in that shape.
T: 12:07
